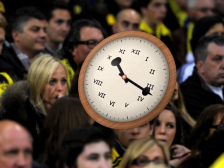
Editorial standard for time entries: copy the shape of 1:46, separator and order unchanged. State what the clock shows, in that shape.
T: 10:17
